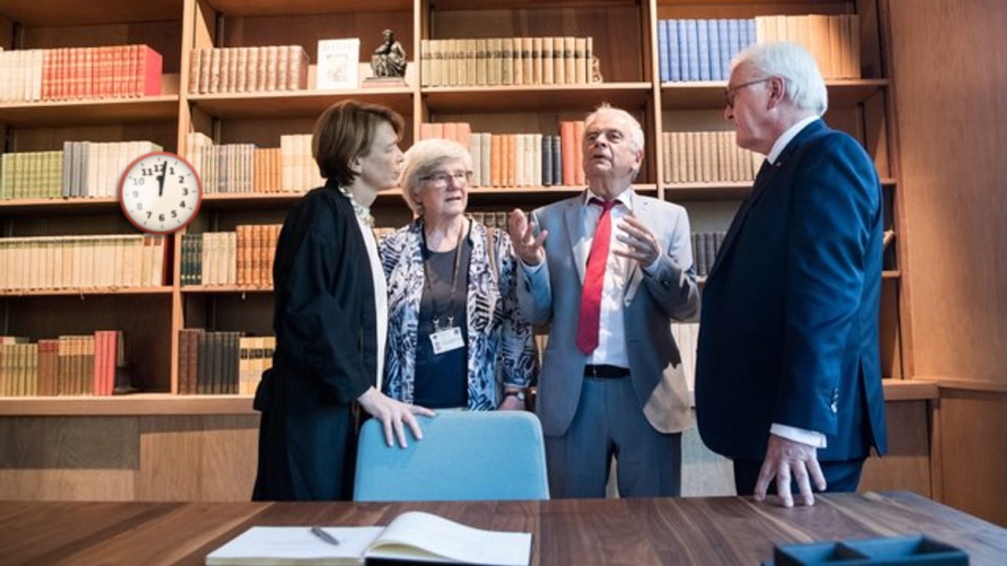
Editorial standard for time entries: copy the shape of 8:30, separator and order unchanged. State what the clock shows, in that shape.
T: 12:02
